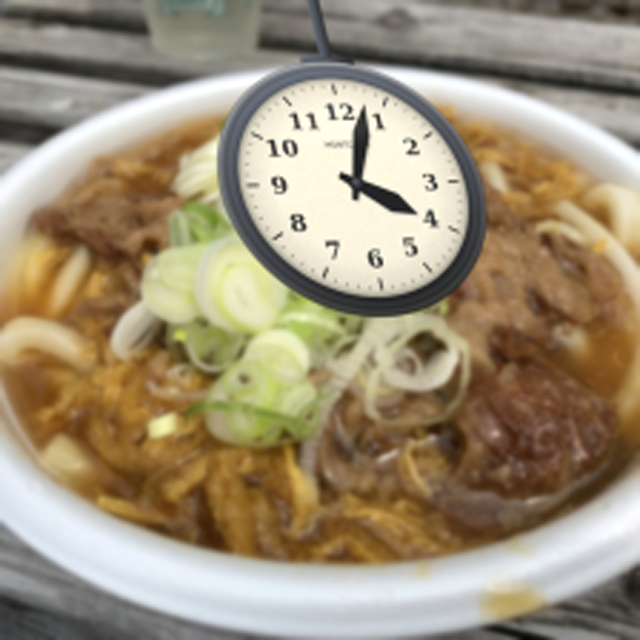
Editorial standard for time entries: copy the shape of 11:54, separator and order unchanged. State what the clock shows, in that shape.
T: 4:03
